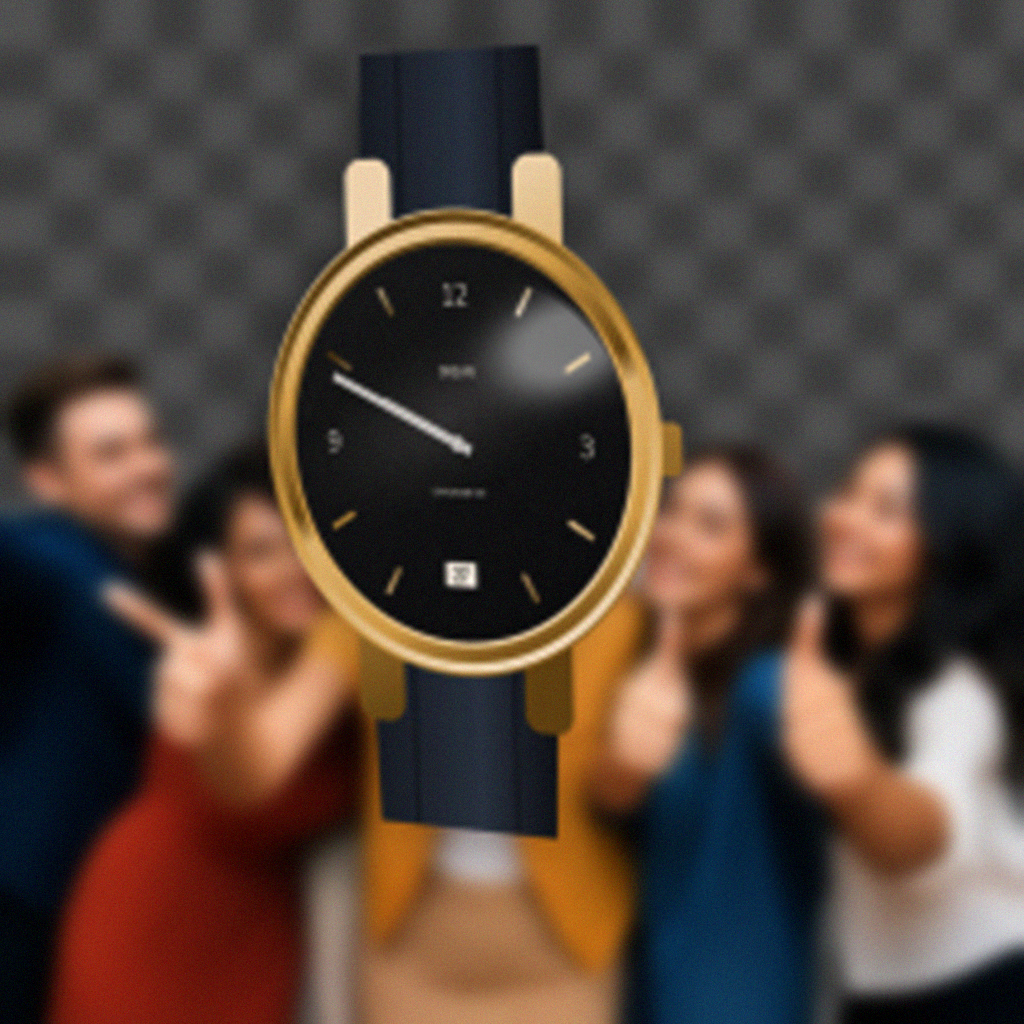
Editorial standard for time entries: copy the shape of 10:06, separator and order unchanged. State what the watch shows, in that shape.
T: 9:49
